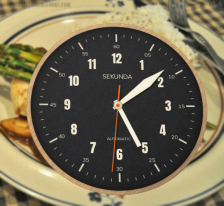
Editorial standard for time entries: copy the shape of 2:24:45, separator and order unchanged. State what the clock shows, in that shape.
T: 5:08:31
